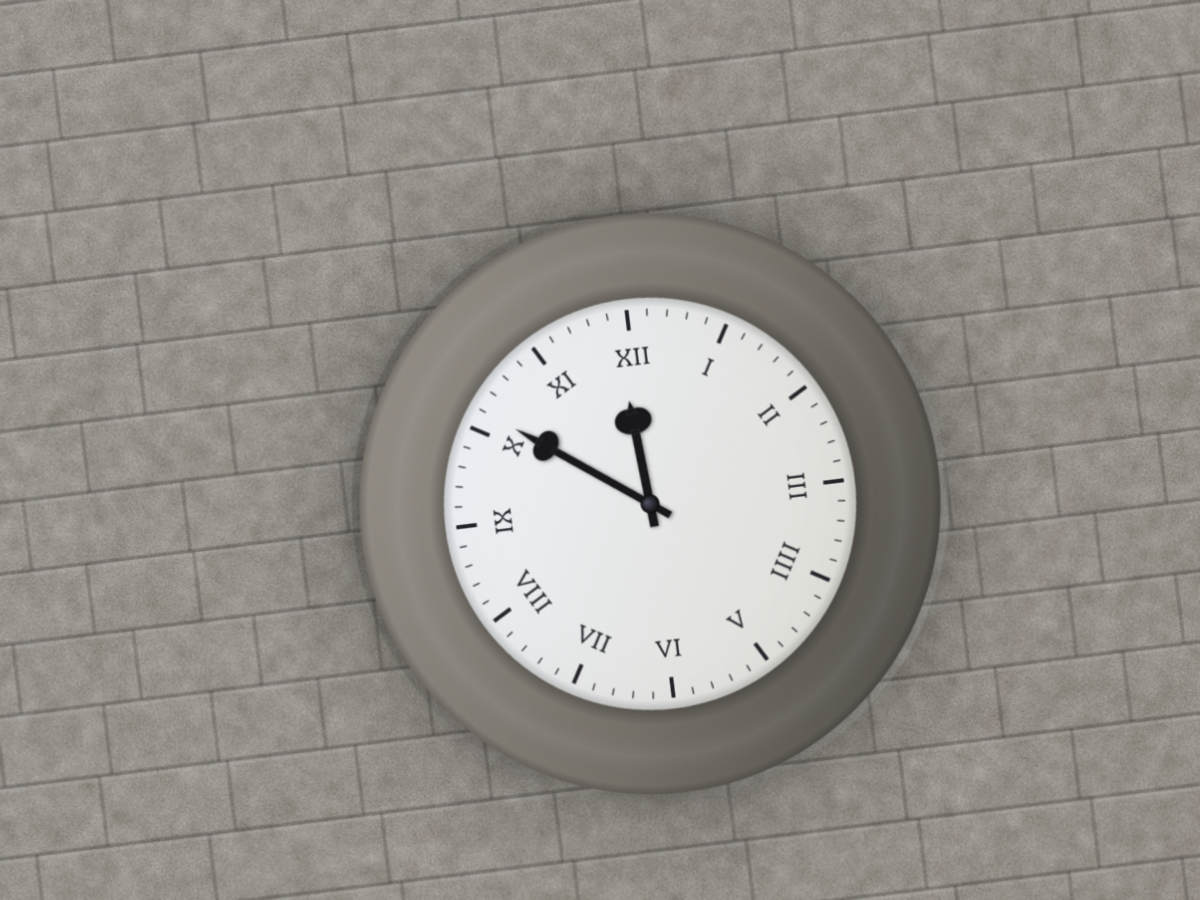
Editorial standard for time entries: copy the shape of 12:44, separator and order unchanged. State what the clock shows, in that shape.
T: 11:51
